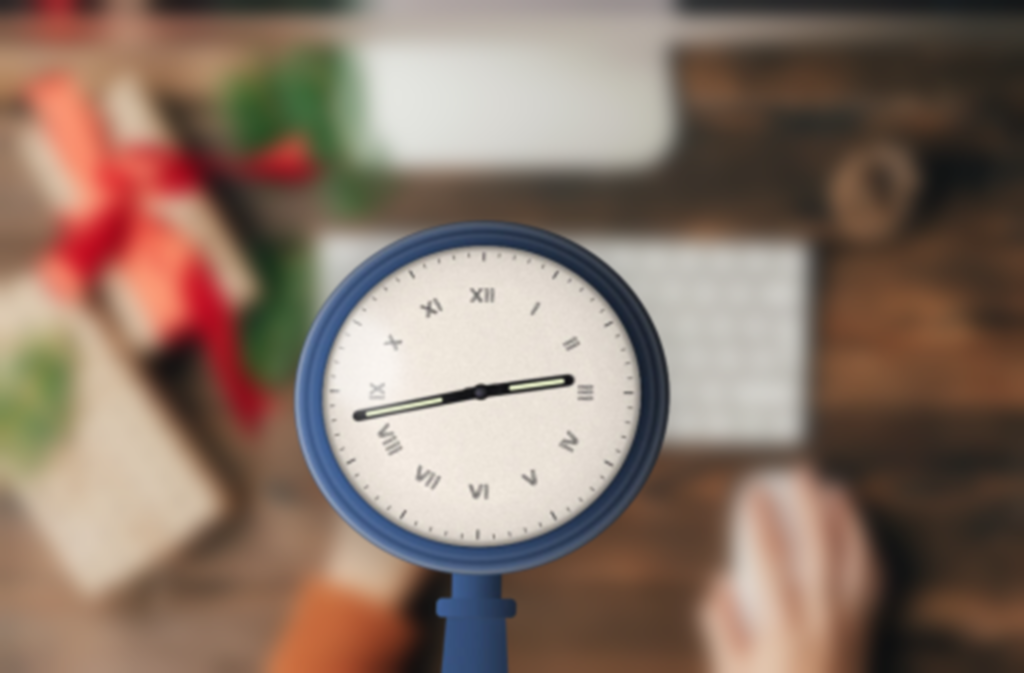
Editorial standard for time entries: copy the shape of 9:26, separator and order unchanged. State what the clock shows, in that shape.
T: 2:43
